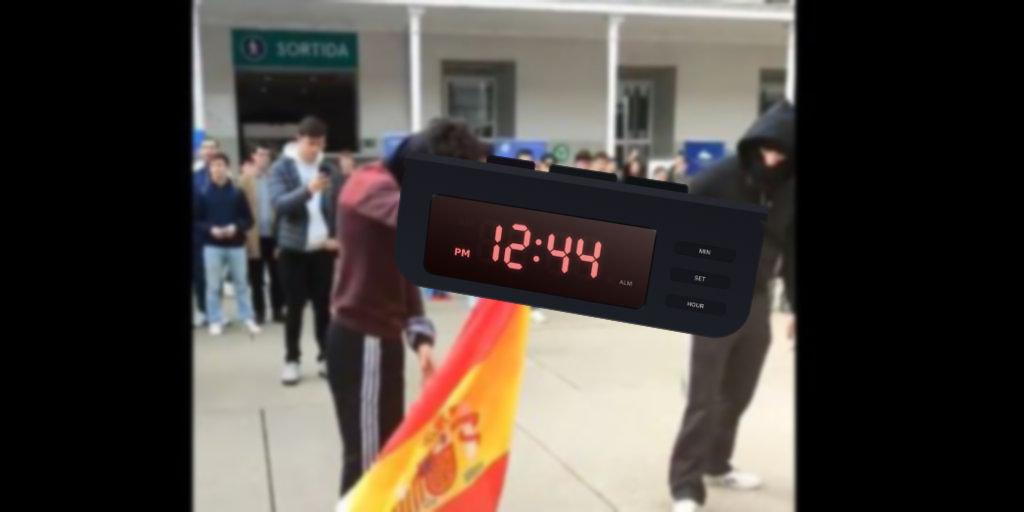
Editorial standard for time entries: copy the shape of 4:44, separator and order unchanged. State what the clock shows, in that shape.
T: 12:44
